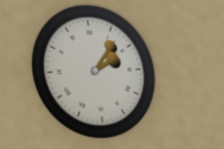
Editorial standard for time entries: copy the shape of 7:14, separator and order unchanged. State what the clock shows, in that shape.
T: 2:07
